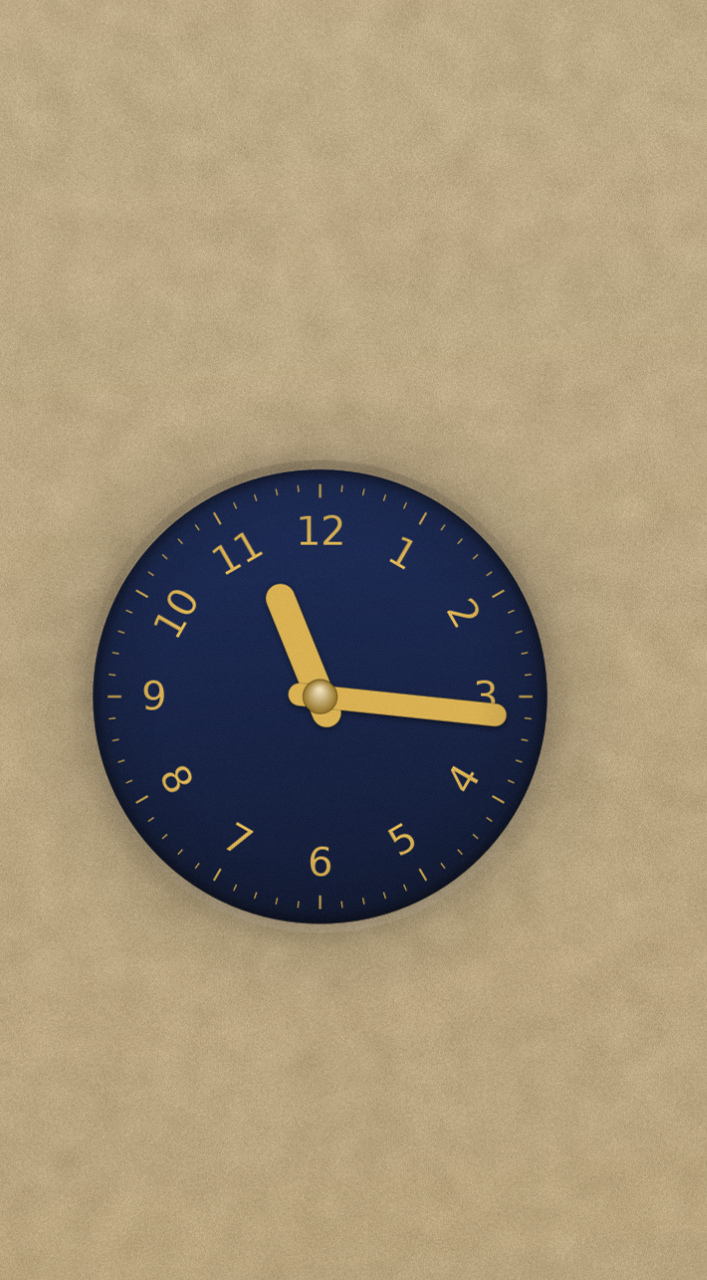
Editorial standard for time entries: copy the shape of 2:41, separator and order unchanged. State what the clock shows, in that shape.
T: 11:16
